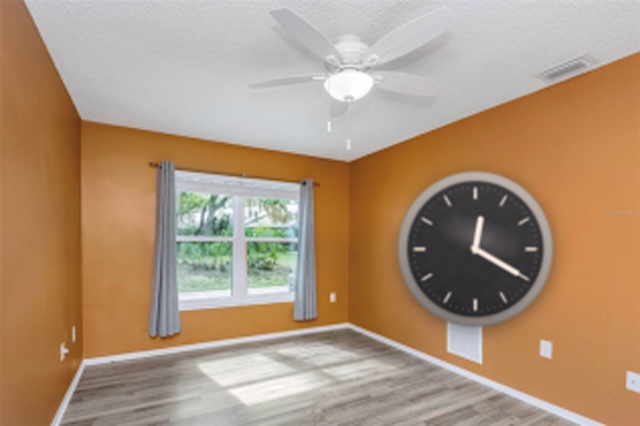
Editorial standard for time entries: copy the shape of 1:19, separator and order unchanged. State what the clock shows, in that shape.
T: 12:20
